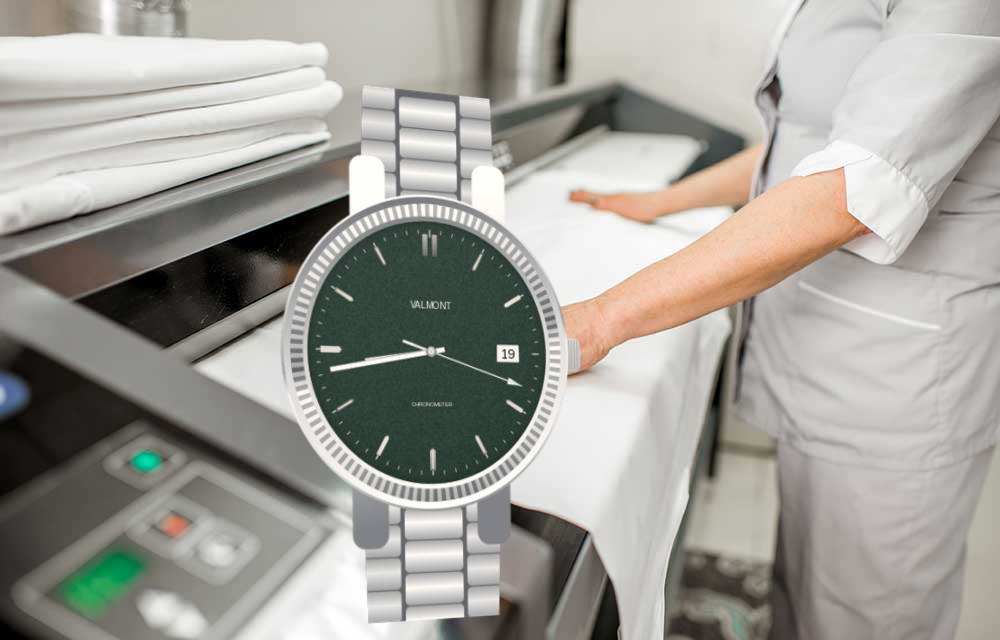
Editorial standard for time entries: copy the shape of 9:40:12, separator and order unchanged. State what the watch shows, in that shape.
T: 8:43:18
